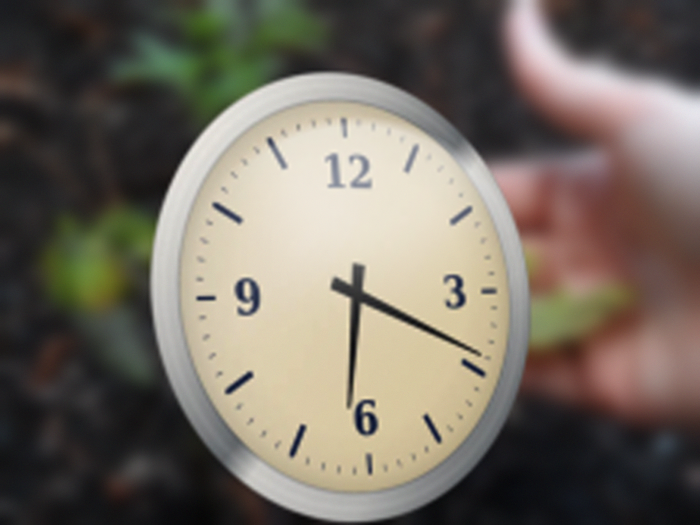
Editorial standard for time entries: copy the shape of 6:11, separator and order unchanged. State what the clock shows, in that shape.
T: 6:19
